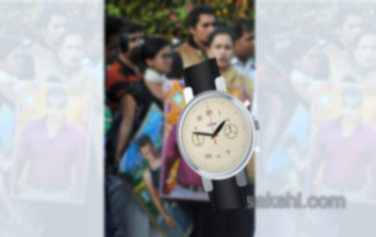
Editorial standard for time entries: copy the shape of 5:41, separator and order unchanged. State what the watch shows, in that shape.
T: 1:48
